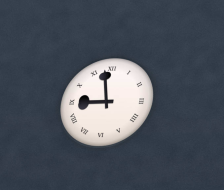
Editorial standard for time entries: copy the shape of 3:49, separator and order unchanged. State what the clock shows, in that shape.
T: 8:58
